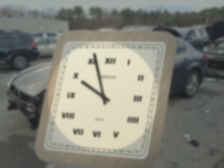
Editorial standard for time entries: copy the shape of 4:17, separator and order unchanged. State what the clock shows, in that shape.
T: 9:56
